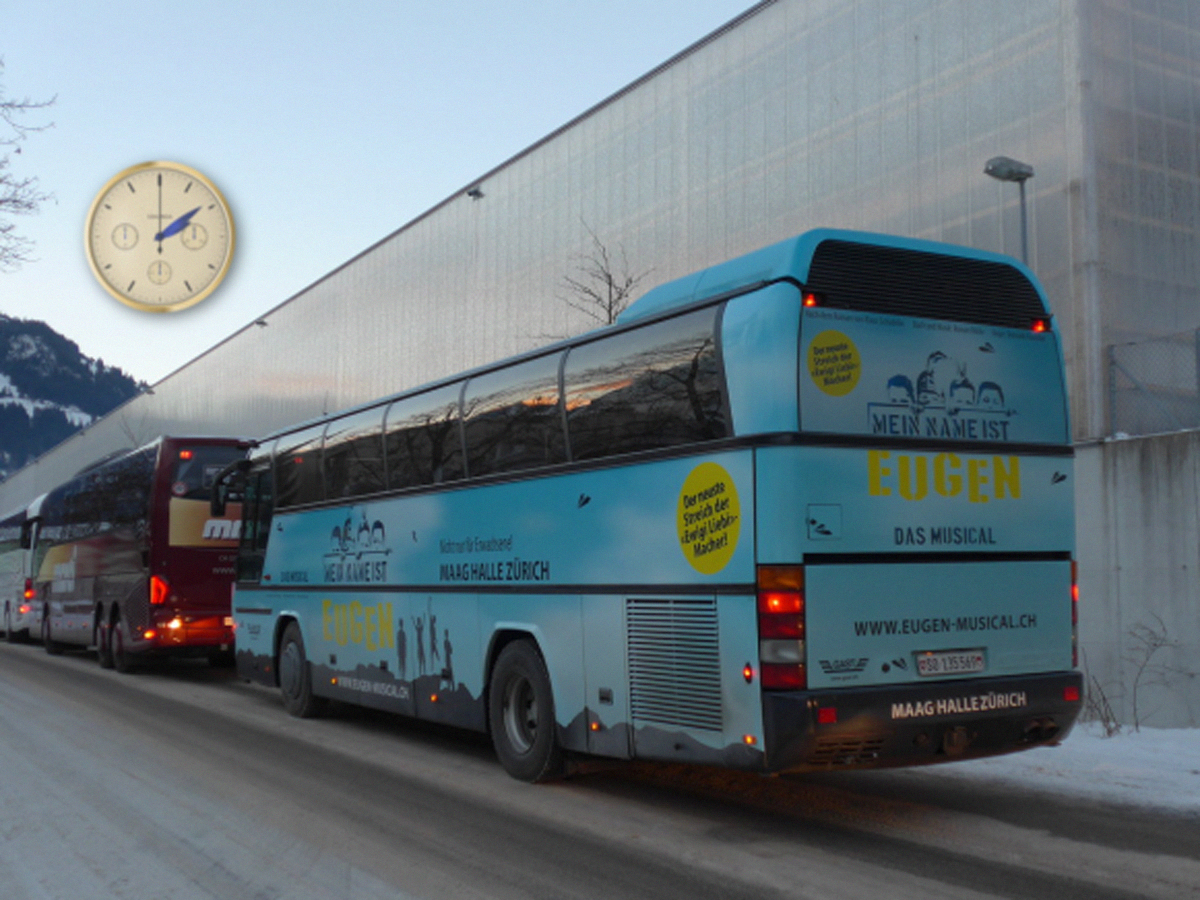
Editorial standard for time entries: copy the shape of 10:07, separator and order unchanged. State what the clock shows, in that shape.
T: 2:09
